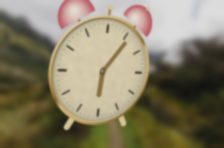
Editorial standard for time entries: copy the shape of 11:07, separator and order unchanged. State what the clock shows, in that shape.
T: 6:06
